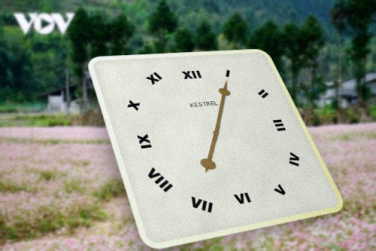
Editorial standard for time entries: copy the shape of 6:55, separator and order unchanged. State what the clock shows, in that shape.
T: 7:05
